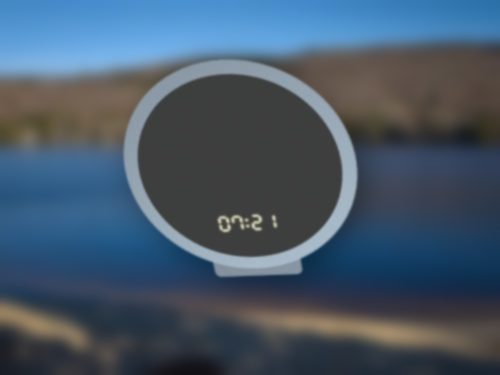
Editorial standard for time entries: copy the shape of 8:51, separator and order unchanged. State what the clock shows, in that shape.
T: 7:21
